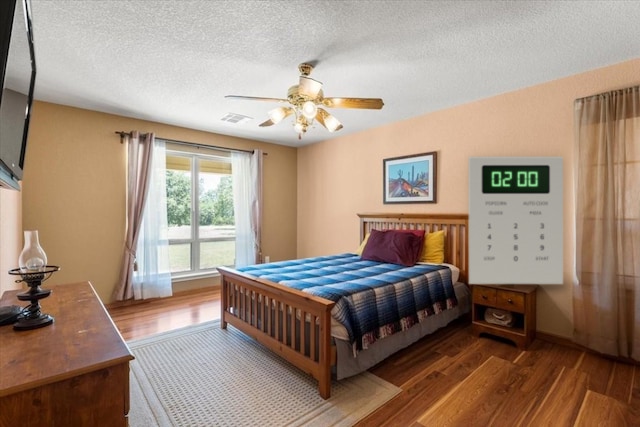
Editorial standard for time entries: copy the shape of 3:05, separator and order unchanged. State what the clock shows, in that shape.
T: 2:00
